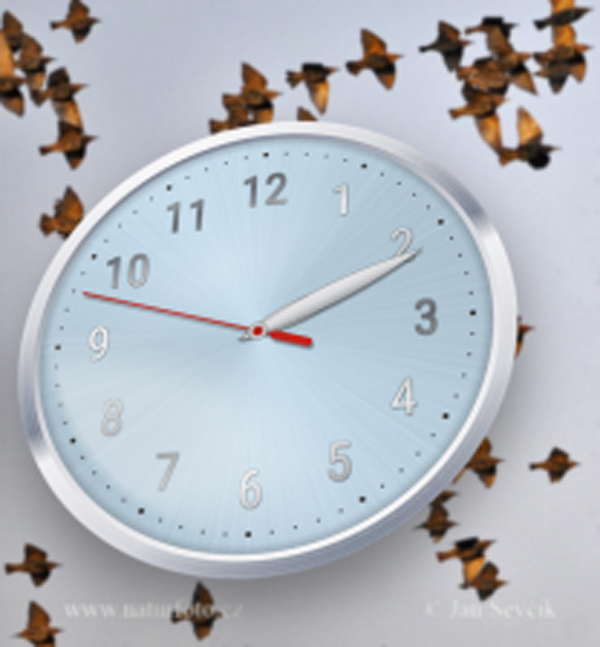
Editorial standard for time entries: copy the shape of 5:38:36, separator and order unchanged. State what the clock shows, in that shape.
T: 2:10:48
